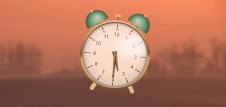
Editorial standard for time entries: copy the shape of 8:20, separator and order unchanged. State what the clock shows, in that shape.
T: 5:30
